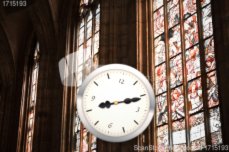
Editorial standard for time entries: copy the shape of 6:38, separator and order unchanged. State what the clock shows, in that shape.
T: 8:11
